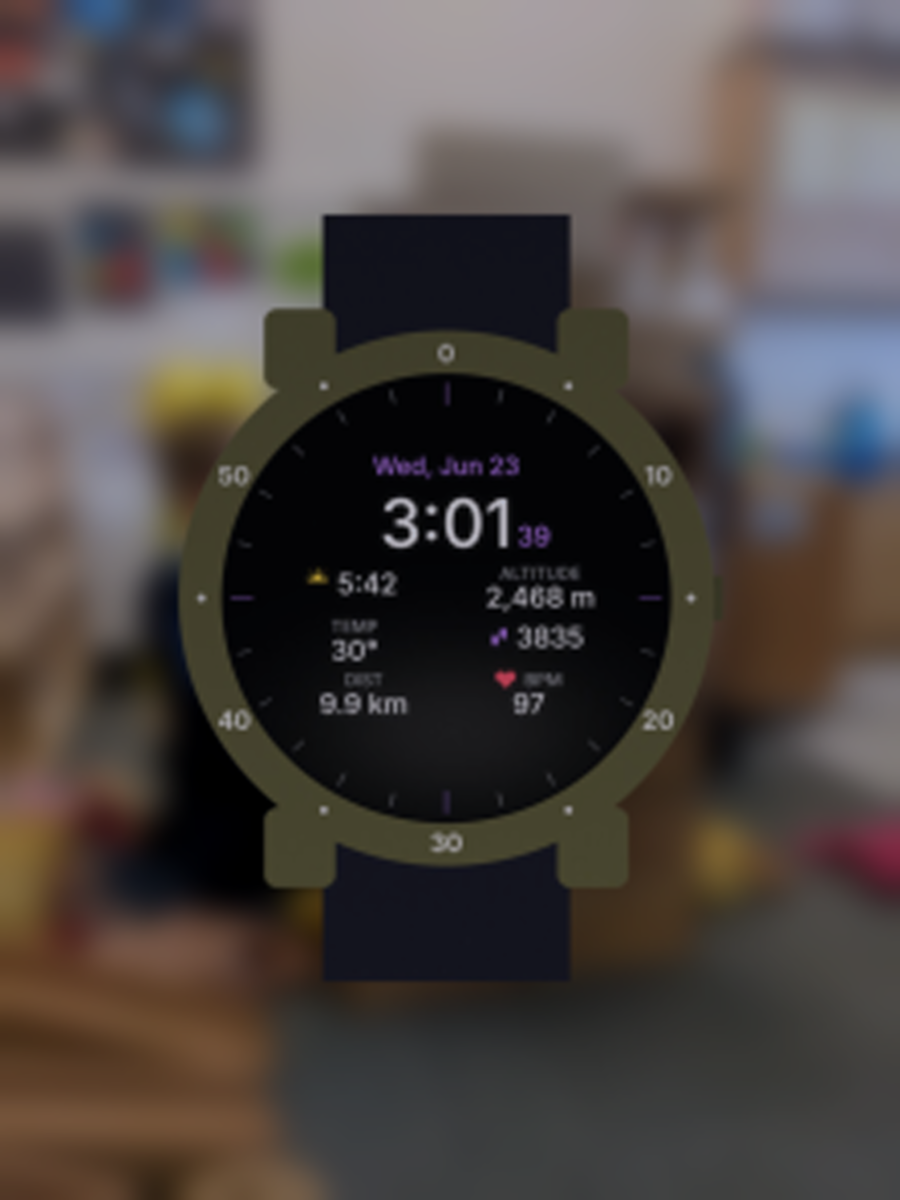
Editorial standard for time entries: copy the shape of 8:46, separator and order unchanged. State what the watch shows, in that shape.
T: 3:01
